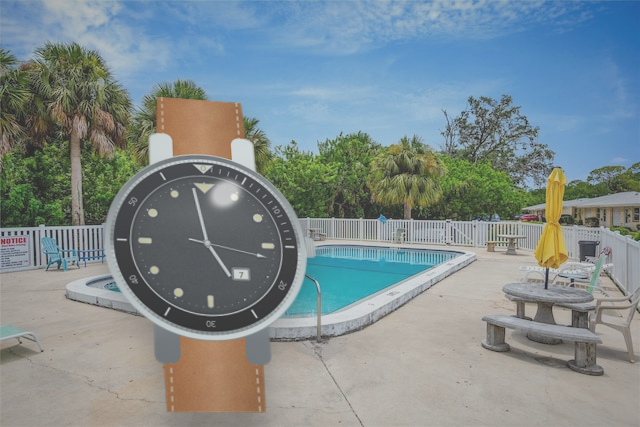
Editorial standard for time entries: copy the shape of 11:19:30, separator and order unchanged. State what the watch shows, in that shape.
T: 4:58:17
